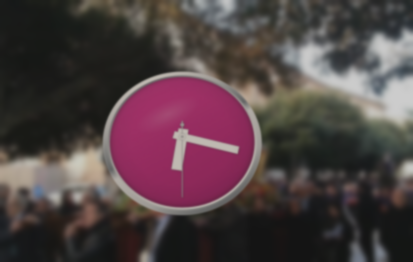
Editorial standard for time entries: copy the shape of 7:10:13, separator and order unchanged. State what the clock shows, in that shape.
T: 6:17:30
